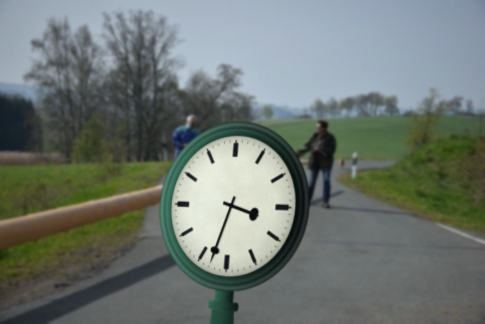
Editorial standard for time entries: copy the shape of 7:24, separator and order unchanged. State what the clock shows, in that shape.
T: 3:33
